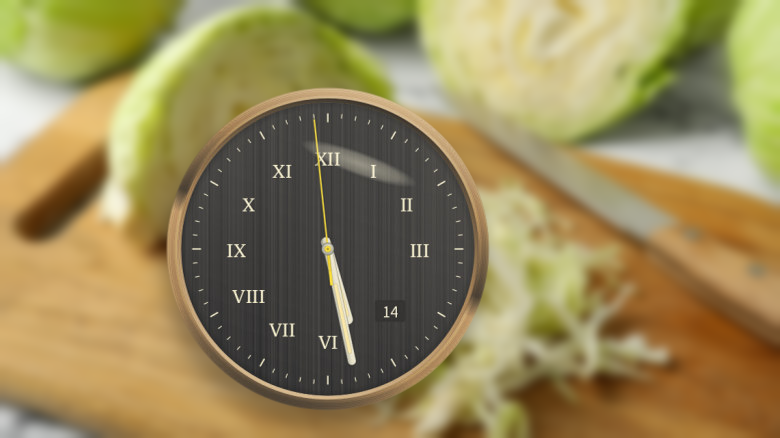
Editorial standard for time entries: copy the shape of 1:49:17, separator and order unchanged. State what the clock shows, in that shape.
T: 5:27:59
